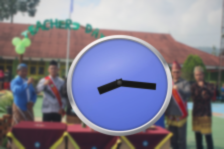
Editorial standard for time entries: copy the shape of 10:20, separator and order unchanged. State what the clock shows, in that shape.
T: 8:16
